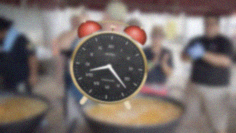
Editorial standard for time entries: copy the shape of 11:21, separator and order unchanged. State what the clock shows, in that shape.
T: 8:23
